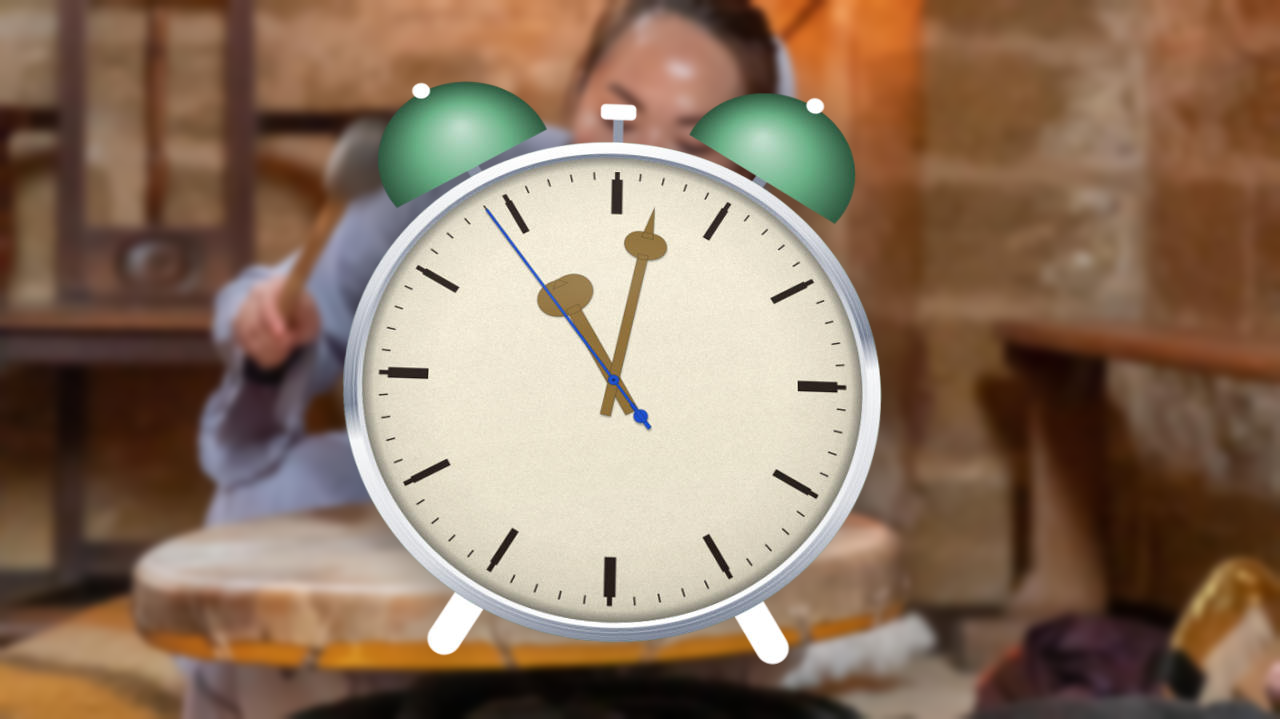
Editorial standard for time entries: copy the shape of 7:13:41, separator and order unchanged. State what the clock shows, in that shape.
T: 11:01:54
